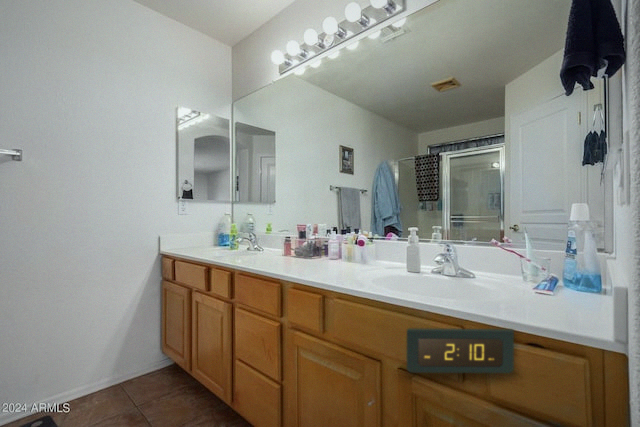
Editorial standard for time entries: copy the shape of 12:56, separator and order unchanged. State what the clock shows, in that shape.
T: 2:10
